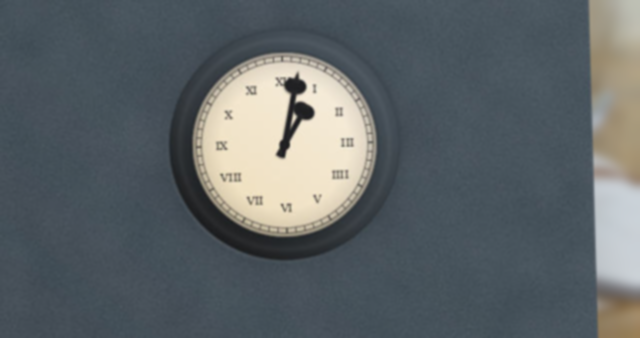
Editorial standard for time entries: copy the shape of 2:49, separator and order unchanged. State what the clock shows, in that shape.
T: 1:02
